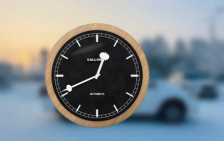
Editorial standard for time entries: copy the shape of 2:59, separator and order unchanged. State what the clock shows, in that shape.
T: 12:41
